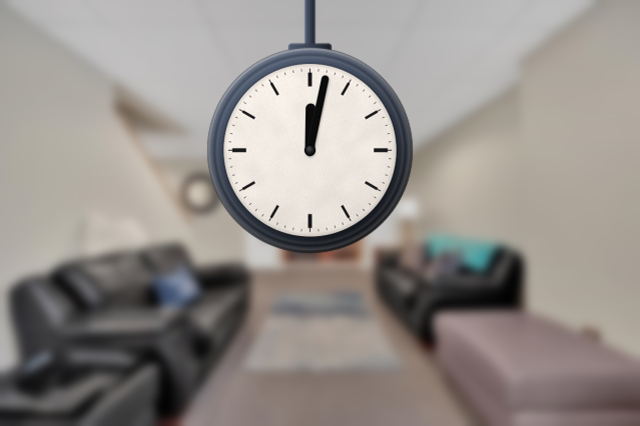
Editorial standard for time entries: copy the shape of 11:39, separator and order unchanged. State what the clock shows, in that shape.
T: 12:02
